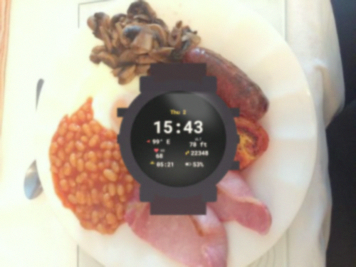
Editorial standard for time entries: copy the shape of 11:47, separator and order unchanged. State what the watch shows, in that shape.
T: 15:43
